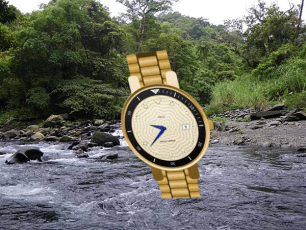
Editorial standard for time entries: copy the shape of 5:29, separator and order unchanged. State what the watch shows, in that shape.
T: 9:38
